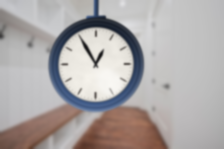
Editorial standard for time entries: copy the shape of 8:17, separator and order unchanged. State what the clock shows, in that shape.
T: 12:55
